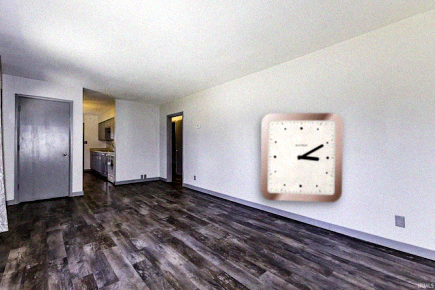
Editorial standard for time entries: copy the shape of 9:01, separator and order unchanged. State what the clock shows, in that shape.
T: 3:10
